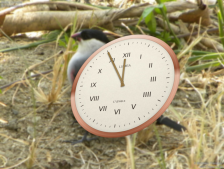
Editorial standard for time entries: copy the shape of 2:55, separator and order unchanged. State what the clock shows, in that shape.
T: 11:55
